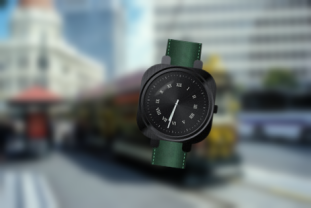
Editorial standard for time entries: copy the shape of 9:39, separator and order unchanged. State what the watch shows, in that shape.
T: 6:32
